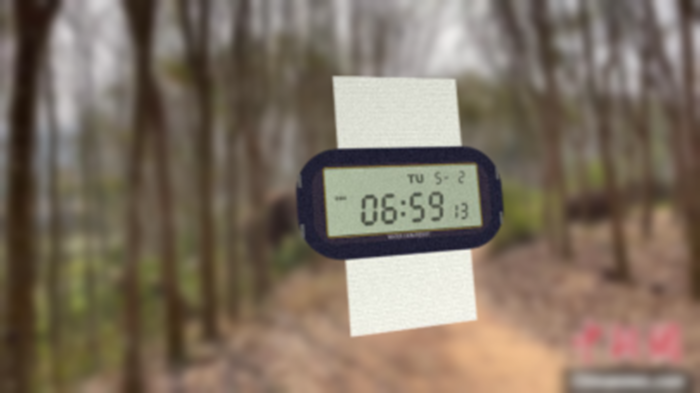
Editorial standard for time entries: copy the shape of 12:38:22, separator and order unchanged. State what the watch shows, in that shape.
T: 6:59:13
